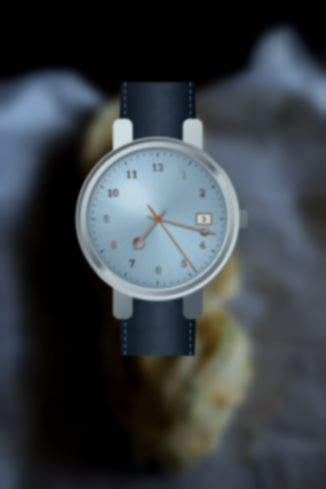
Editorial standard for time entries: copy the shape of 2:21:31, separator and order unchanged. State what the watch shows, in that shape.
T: 7:17:24
